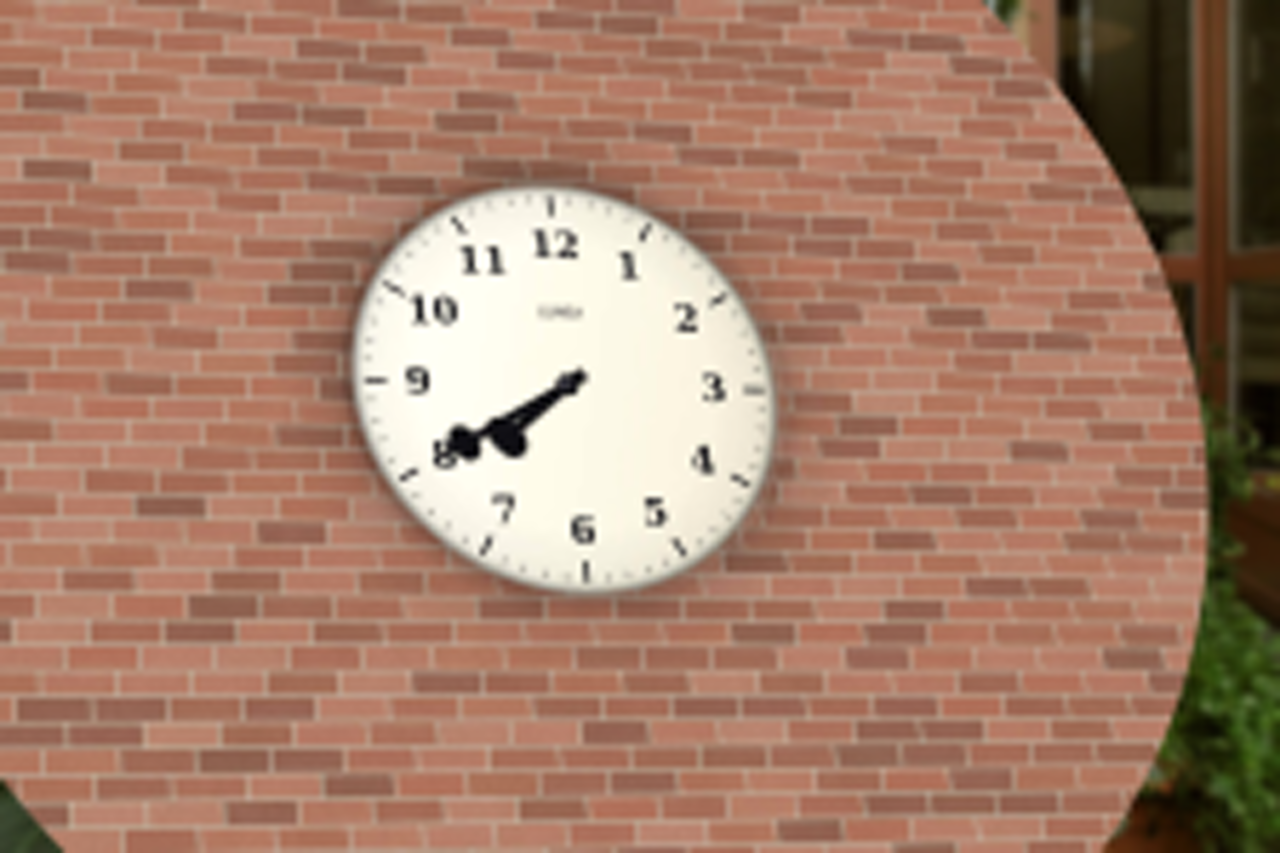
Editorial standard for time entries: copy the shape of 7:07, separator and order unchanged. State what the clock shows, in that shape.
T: 7:40
